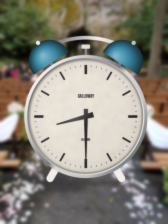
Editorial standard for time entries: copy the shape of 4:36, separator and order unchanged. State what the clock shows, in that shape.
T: 8:30
